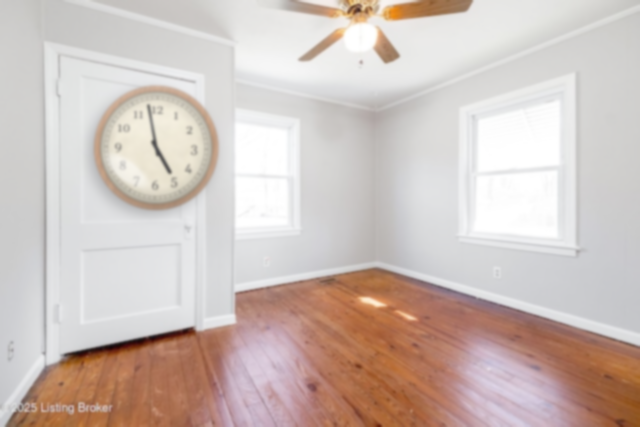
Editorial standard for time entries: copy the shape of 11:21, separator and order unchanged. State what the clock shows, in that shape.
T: 4:58
